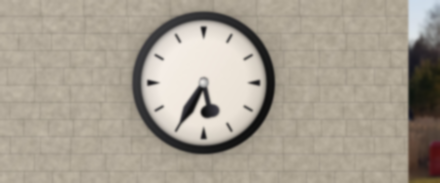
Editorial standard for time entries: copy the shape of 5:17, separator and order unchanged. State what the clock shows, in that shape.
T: 5:35
